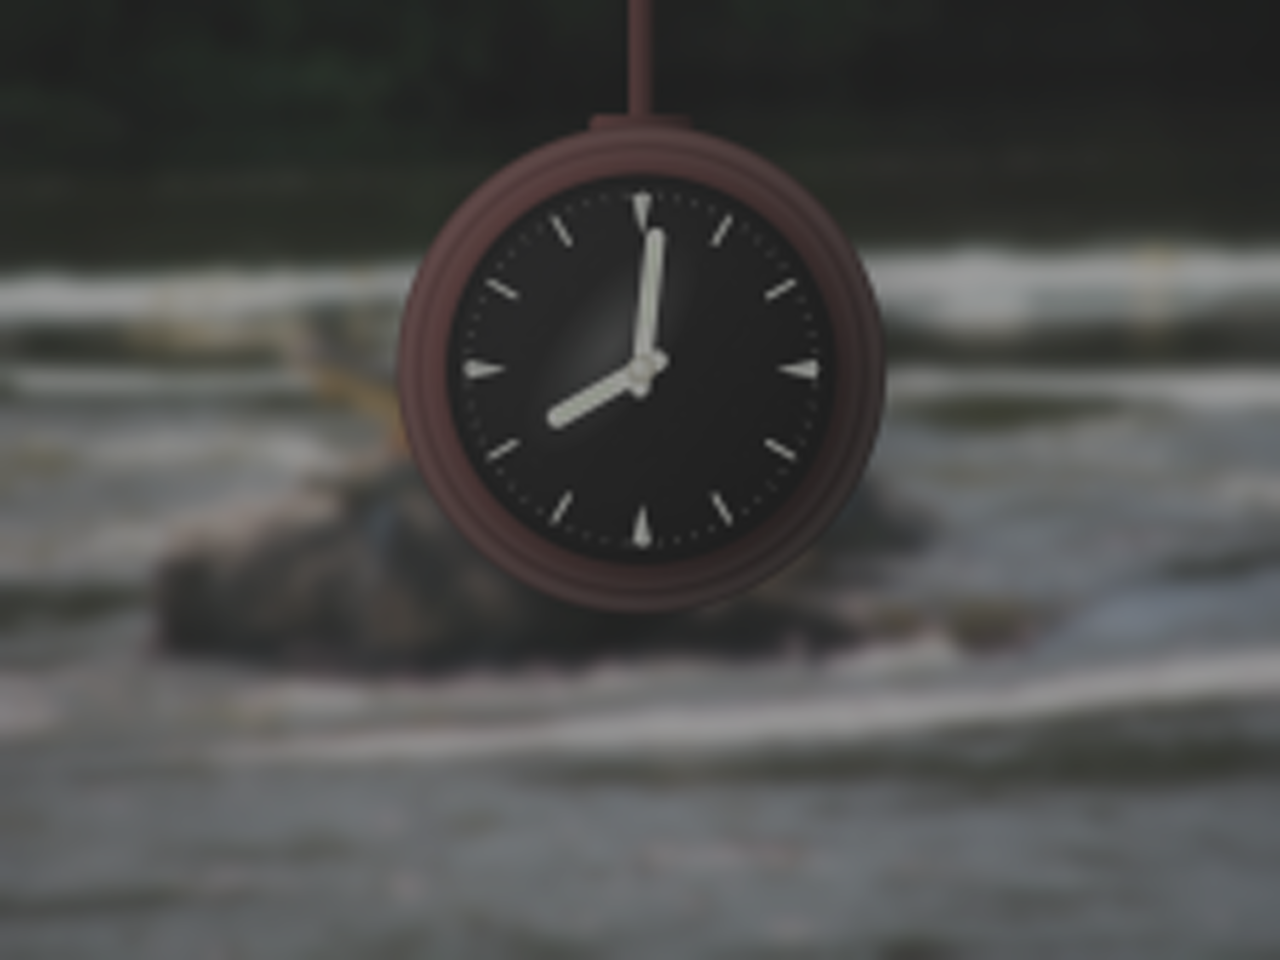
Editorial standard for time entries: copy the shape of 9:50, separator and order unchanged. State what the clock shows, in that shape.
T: 8:01
